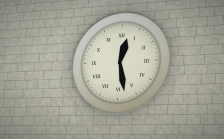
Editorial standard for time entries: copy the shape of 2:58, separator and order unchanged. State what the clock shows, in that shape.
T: 12:28
